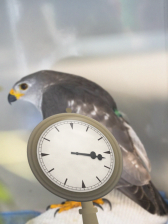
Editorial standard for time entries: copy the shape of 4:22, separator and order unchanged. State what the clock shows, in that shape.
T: 3:17
